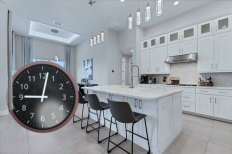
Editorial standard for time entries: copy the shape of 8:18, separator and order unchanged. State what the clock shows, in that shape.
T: 9:02
